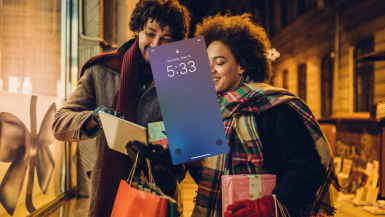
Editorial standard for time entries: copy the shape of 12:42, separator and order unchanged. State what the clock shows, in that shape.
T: 5:33
